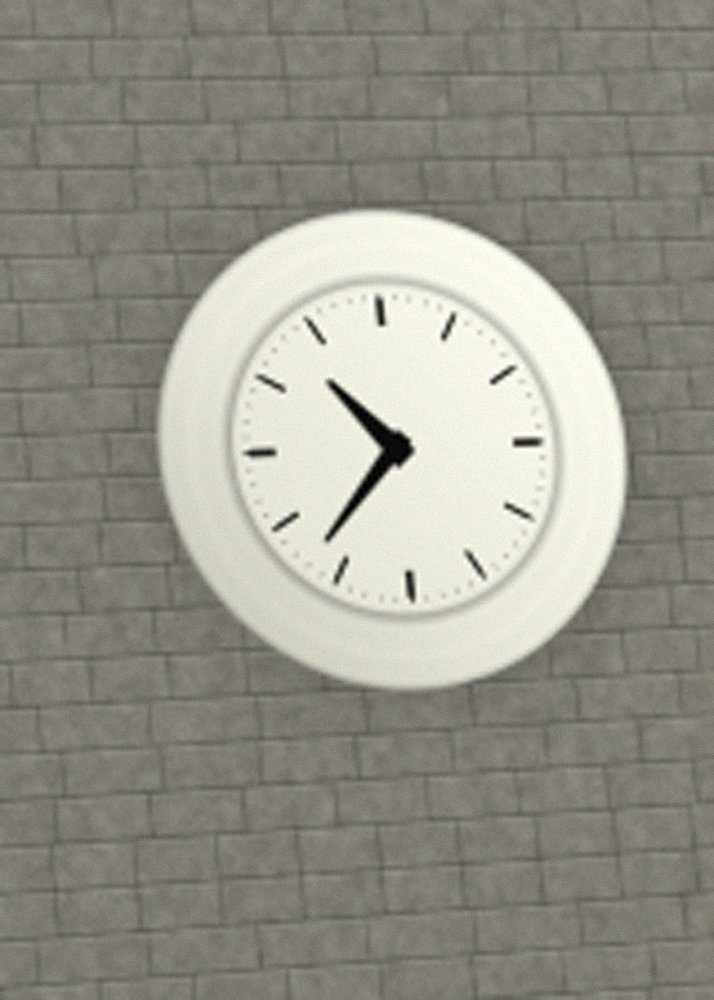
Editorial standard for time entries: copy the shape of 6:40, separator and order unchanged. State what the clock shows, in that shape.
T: 10:37
